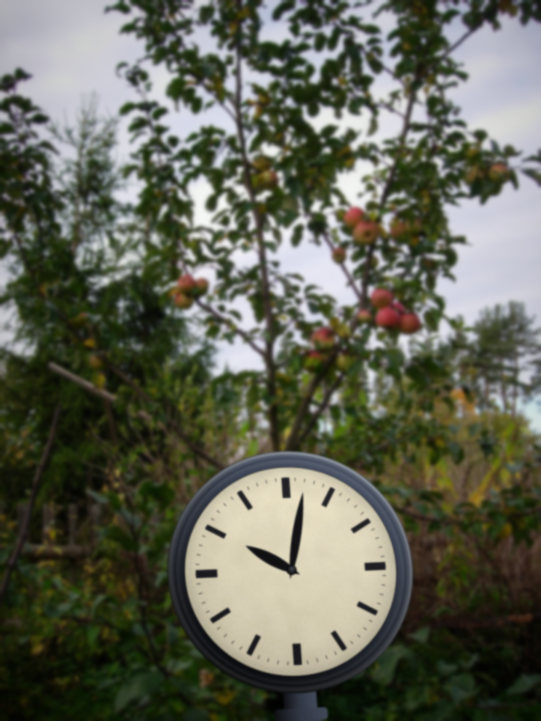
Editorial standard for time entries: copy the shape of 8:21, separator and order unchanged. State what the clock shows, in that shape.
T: 10:02
